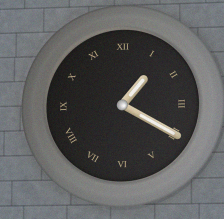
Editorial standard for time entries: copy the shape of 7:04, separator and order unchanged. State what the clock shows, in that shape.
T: 1:20
